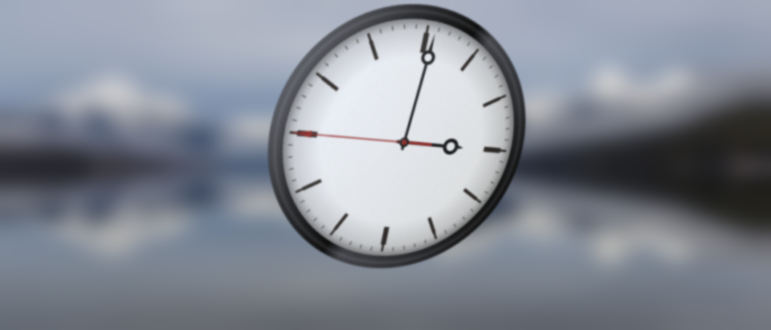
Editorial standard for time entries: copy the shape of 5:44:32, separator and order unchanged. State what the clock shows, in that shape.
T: 3:00:45
